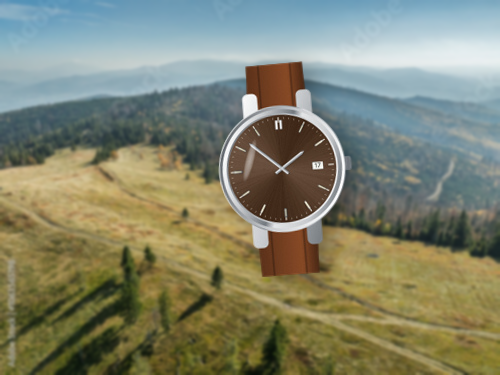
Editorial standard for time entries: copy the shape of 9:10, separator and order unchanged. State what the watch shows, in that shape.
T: 1:52
